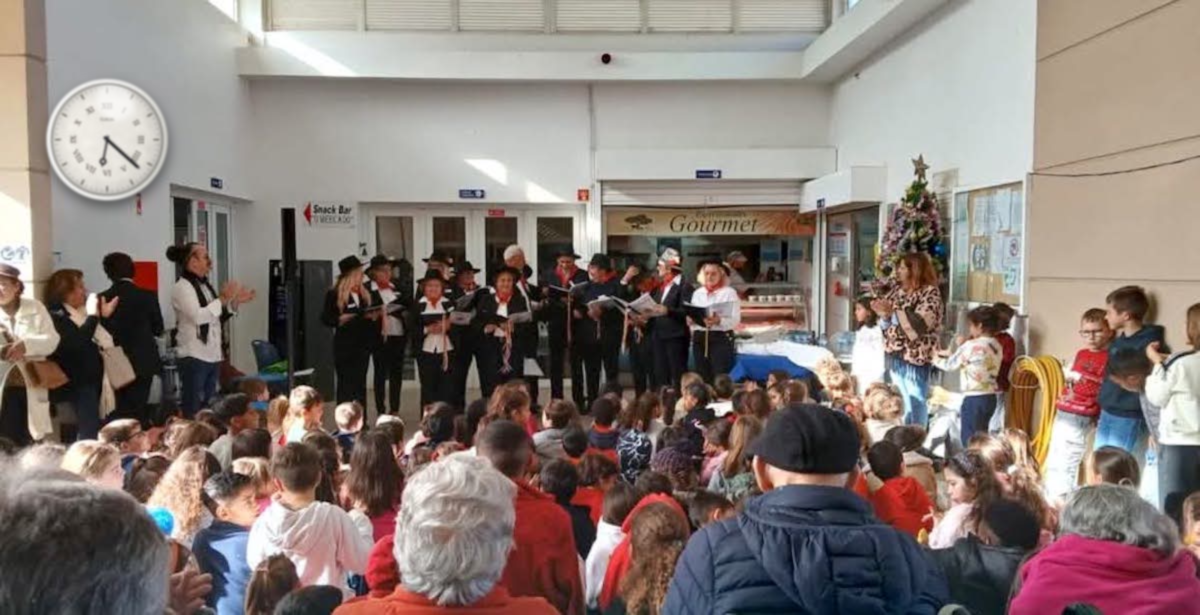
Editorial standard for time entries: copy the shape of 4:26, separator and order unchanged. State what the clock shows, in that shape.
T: 6:22
